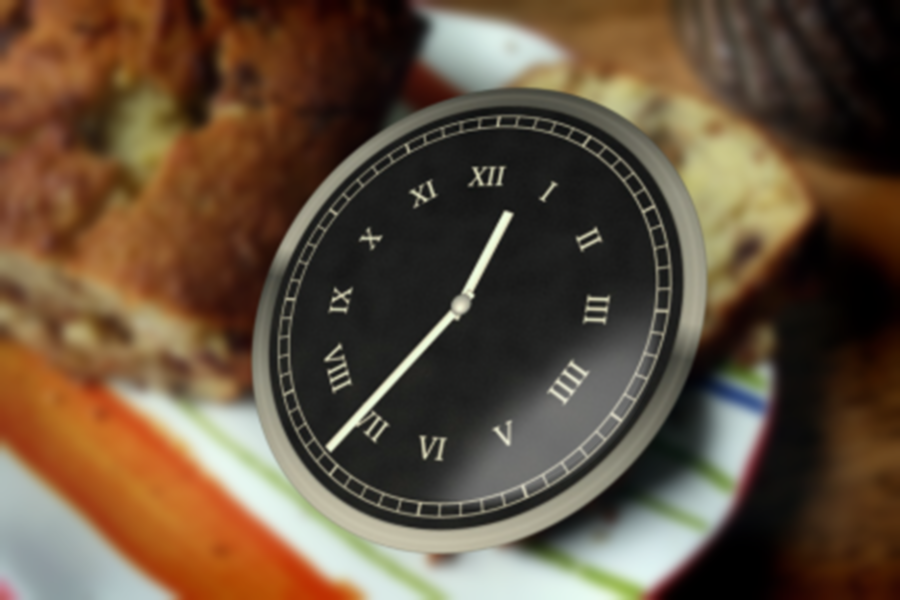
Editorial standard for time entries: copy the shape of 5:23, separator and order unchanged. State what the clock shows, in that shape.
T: 12:36
